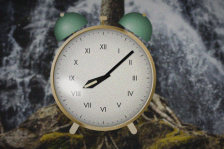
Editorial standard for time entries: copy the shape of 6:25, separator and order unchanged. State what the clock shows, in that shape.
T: 8:08
